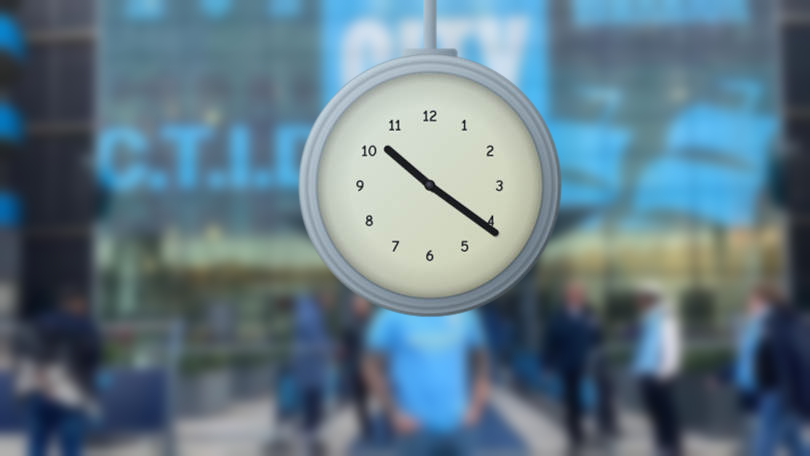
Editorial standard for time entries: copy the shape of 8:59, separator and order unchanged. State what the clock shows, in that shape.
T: 10:21
